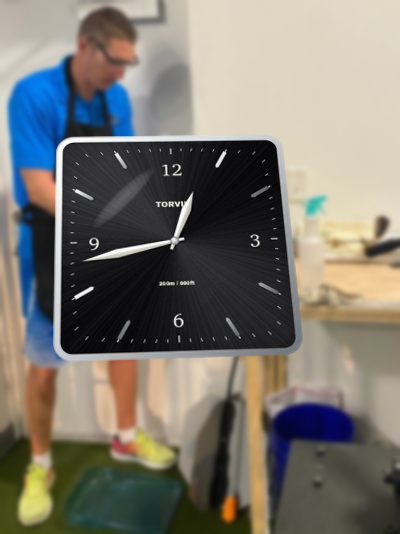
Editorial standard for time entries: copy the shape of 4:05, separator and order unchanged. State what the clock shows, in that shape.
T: 12:43
